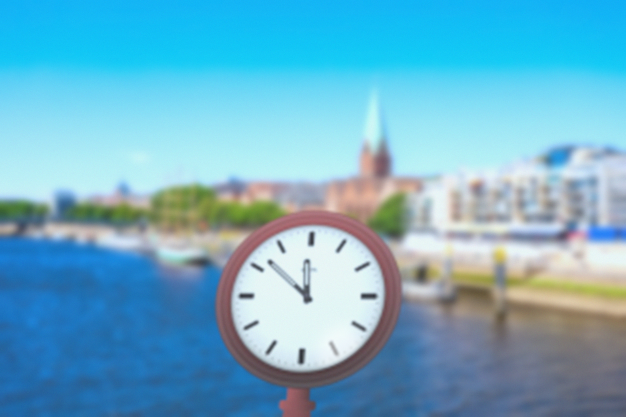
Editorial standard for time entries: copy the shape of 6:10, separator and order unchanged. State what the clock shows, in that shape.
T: 11:52
